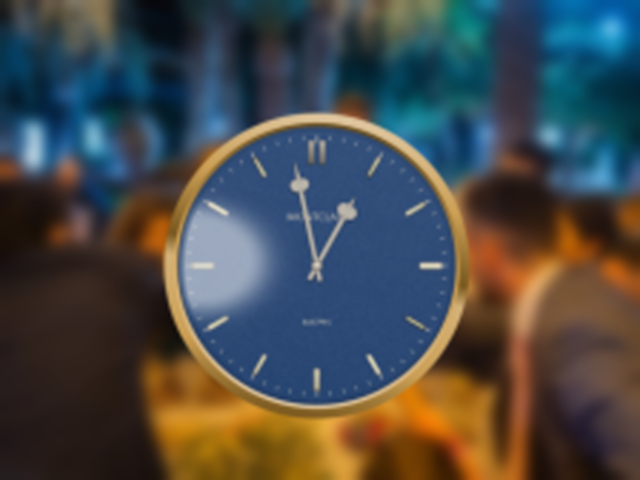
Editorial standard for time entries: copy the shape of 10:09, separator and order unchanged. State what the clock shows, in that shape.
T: 12:58
